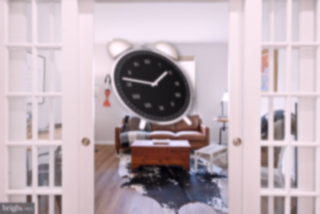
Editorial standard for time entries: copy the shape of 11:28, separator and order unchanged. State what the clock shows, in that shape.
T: 1:47
